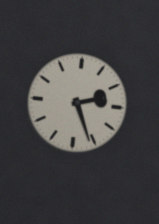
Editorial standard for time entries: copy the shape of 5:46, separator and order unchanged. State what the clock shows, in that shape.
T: 2:26
